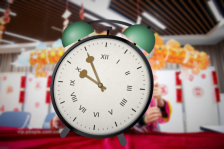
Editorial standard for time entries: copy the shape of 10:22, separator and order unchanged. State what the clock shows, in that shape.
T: 9:55
